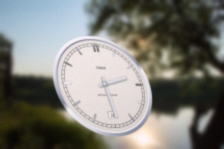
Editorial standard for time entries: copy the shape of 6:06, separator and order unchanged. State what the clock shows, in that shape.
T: 2:29
